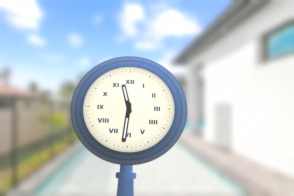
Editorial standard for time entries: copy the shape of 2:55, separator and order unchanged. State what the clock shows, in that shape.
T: 11:31
